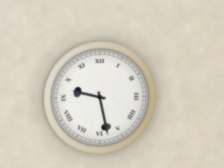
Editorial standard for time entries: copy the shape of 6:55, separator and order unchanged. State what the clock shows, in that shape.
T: 9:28
